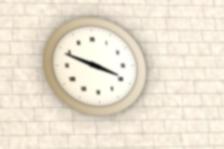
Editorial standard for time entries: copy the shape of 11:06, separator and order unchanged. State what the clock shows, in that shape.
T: 3:49
